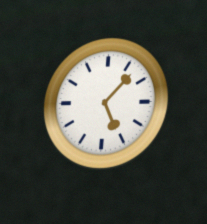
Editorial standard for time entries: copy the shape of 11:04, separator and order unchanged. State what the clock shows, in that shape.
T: 5:07
